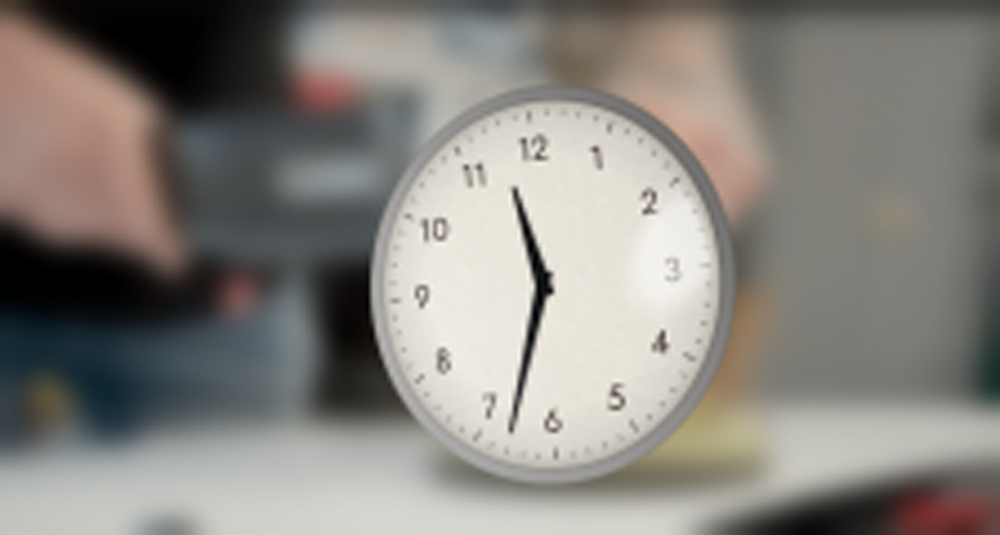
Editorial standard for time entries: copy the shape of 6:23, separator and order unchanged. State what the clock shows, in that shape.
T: 11:33
